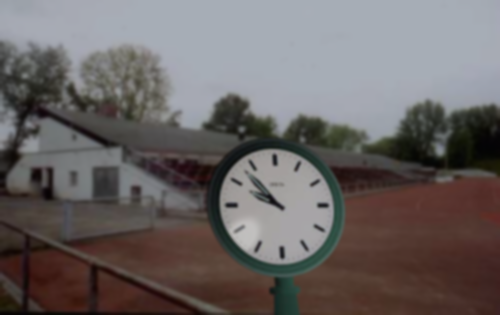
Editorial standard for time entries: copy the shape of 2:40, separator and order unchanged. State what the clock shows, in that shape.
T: 9:53
